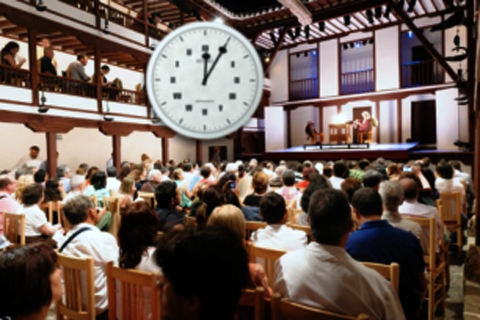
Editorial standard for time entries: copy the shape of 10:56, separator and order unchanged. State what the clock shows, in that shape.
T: 12:05
